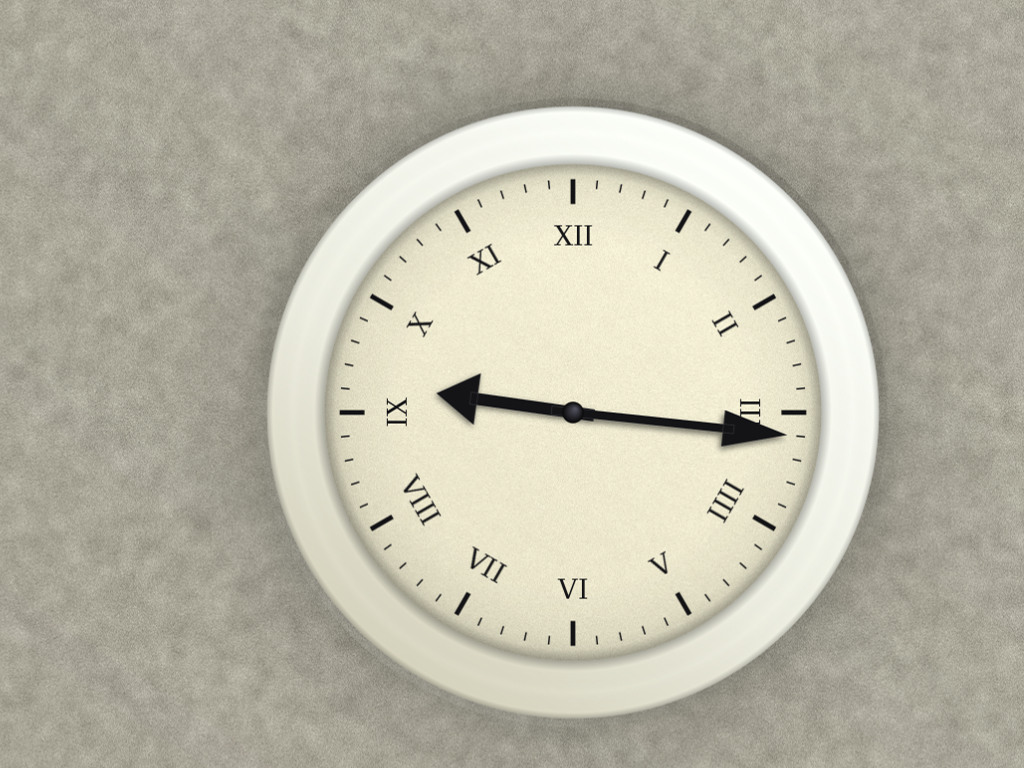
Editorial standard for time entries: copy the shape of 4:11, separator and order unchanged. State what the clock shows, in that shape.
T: 9:16
